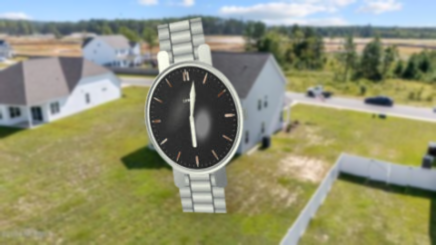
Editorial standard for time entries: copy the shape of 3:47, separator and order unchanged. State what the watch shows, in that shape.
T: 6:02
